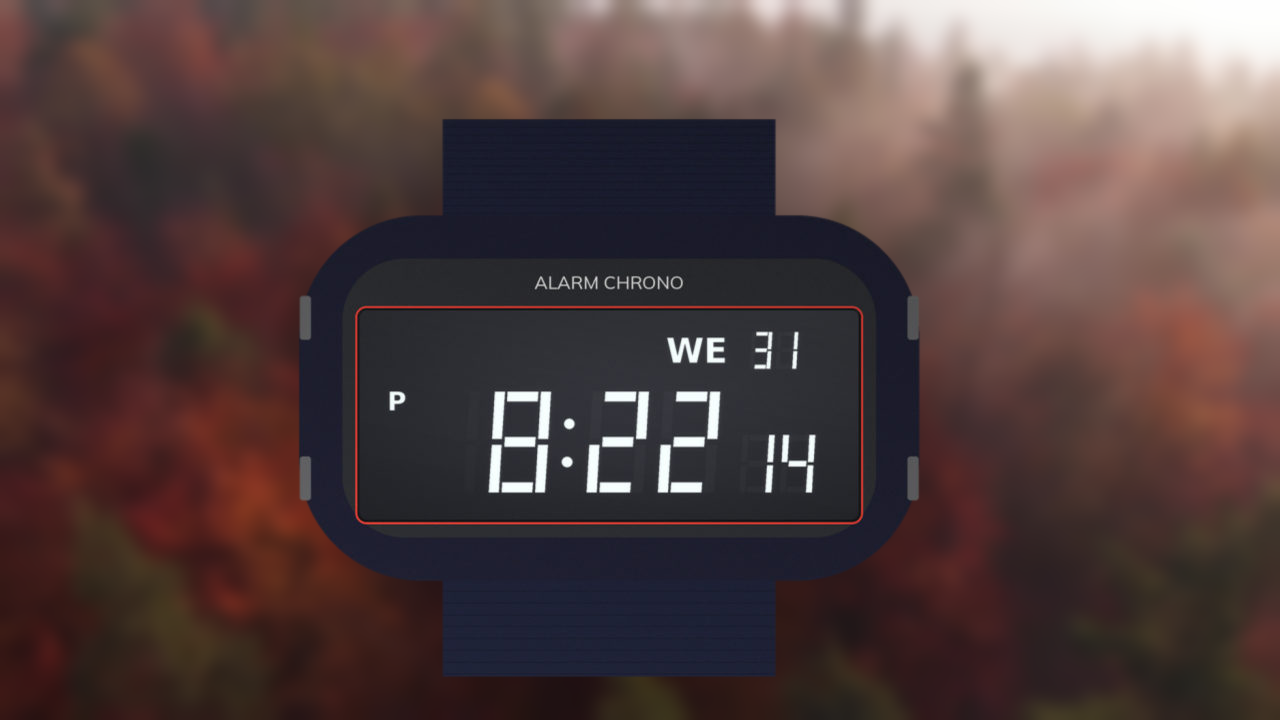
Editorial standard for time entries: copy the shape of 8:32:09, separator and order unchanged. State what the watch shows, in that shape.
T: 8:22:14
